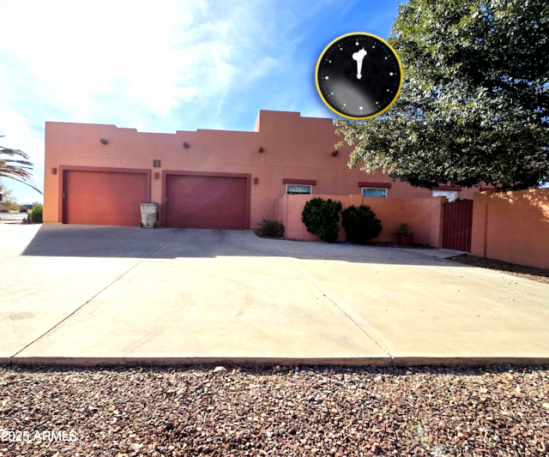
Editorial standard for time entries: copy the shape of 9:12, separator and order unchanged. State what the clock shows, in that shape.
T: 12:02
